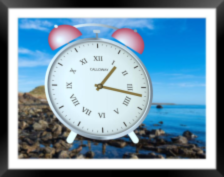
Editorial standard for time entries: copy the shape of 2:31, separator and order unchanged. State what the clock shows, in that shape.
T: 1:17
